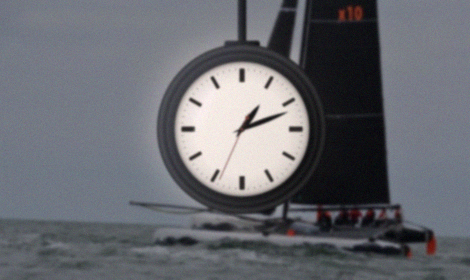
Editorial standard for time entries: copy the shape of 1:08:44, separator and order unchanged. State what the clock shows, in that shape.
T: 1:11:34
